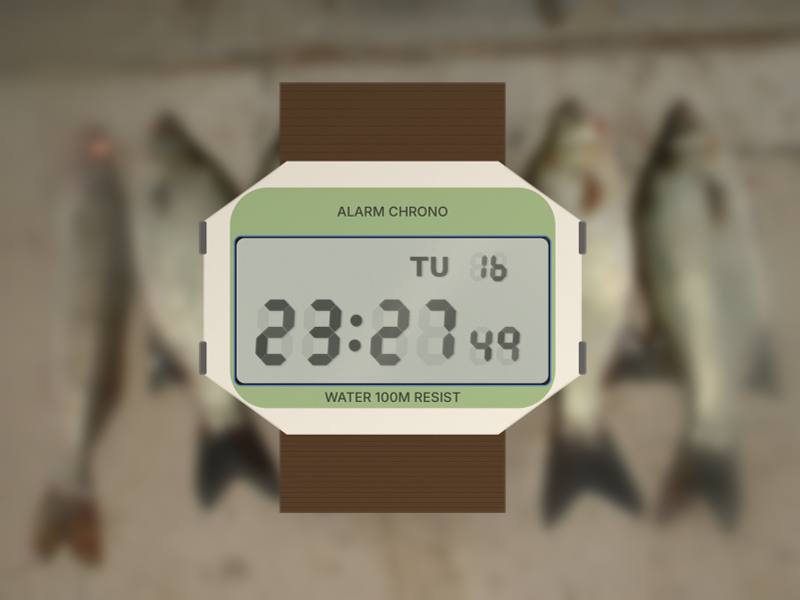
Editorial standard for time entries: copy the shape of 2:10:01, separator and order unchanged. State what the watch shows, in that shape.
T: 23:27:49
